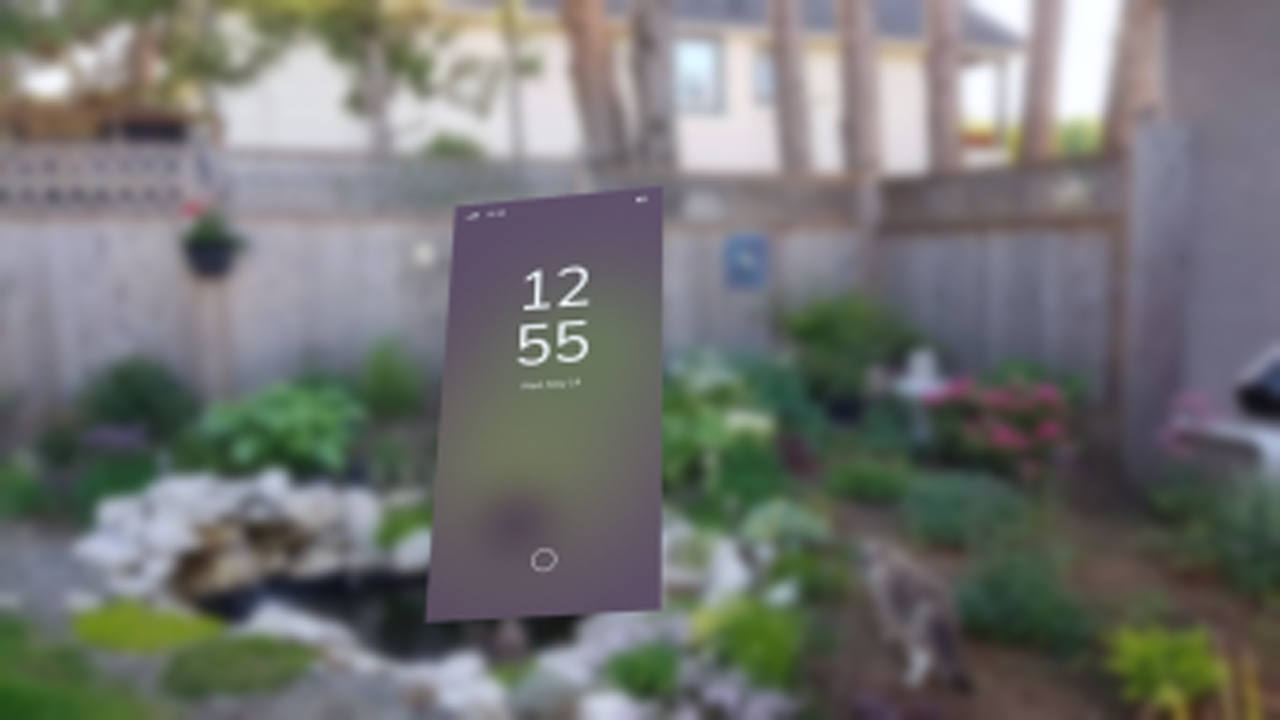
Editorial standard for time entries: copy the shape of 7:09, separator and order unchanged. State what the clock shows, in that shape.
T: 12:55
